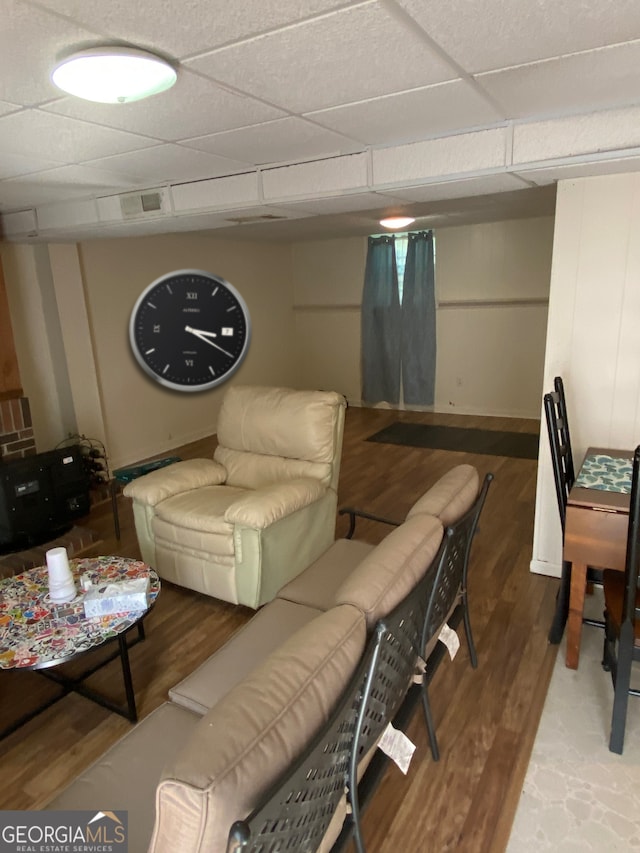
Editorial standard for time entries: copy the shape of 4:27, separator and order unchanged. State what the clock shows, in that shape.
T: 3:20
